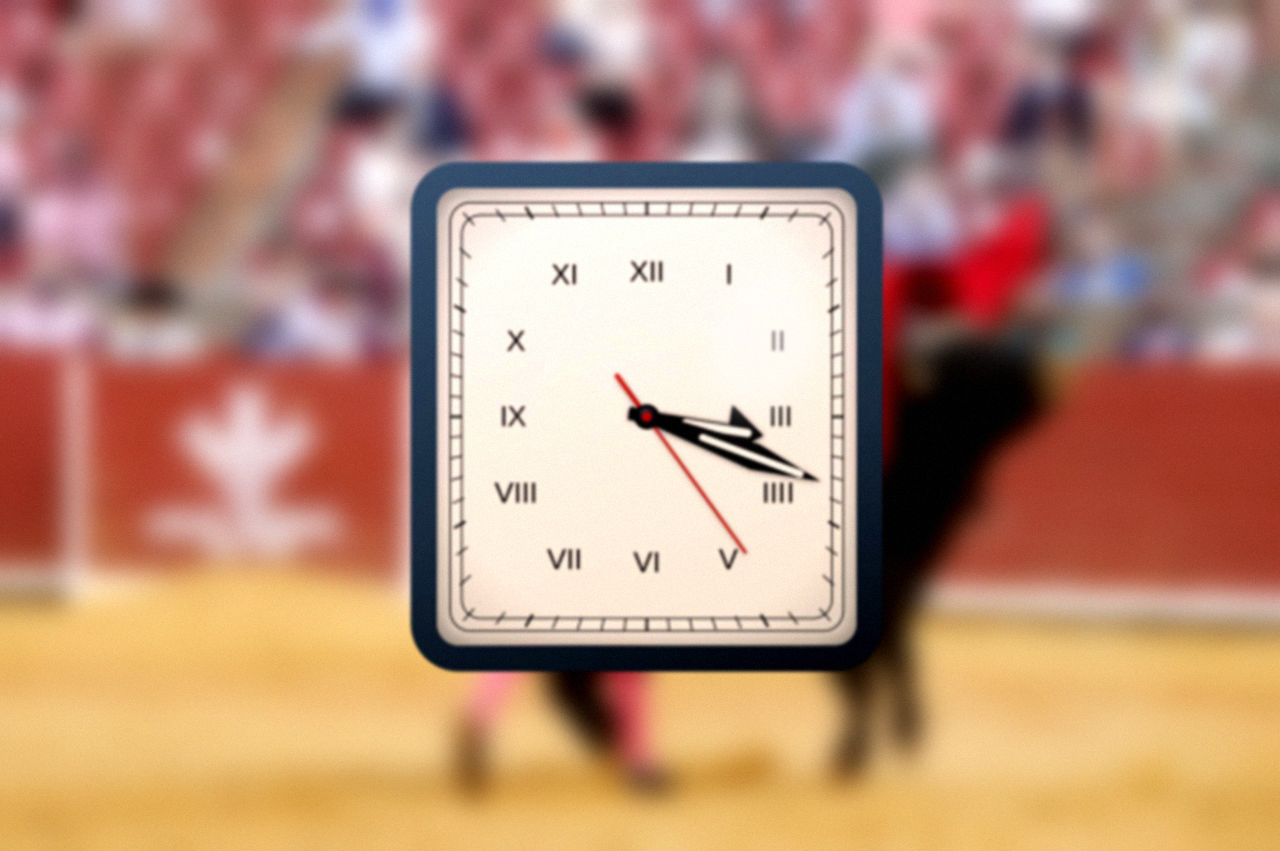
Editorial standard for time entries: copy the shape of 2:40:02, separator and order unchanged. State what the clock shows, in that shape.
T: 3:18:24
